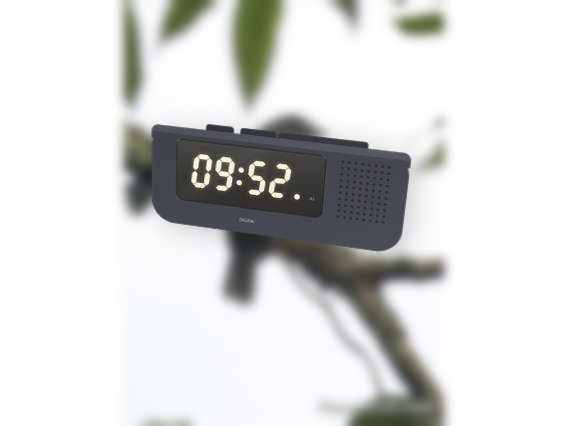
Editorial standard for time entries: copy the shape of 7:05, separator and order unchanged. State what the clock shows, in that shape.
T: 9:52
